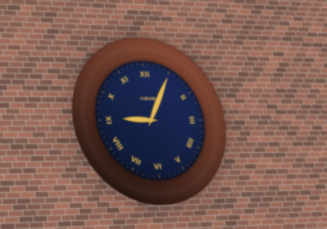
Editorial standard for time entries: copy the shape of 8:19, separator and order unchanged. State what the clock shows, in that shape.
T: 9:05
